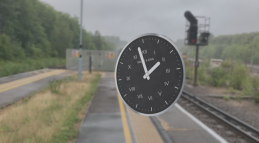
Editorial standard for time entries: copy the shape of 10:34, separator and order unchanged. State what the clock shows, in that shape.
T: 1:58
